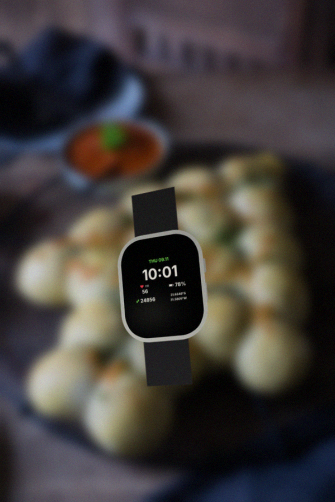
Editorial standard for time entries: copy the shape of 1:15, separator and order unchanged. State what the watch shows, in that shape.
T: 10:01
